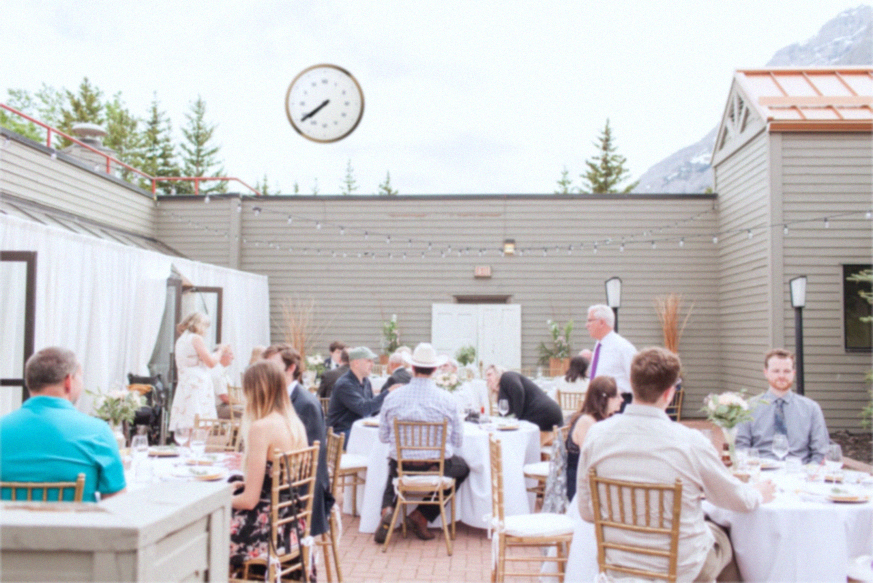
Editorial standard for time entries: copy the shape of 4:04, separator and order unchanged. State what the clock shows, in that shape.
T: 7:39
